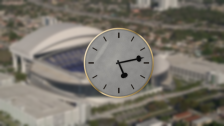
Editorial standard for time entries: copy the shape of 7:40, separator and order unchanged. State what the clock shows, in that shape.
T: 5:13
